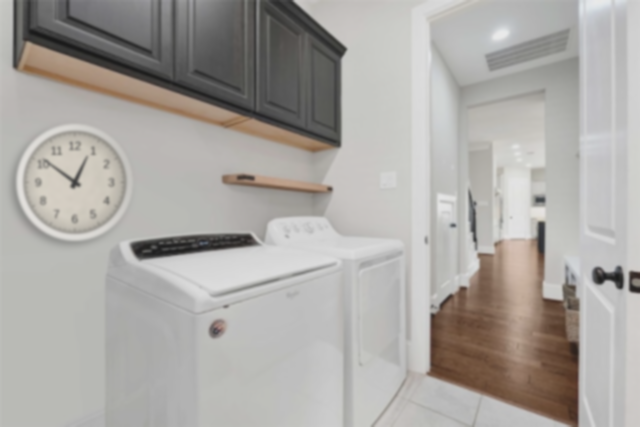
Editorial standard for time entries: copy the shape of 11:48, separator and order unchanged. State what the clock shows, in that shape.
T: 12:51
